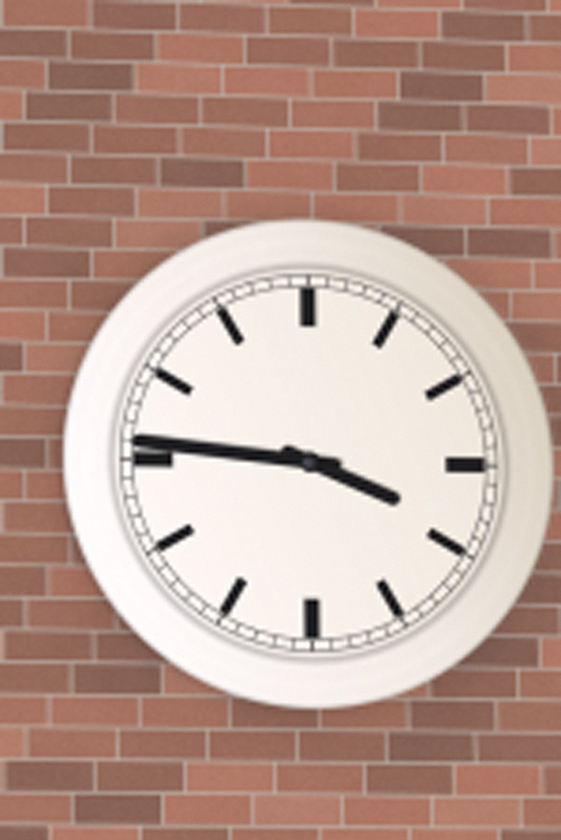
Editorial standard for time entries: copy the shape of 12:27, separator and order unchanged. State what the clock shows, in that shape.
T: 3:46
